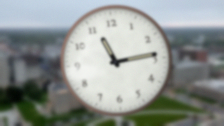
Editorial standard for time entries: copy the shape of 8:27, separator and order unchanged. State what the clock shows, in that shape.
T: 11:14
